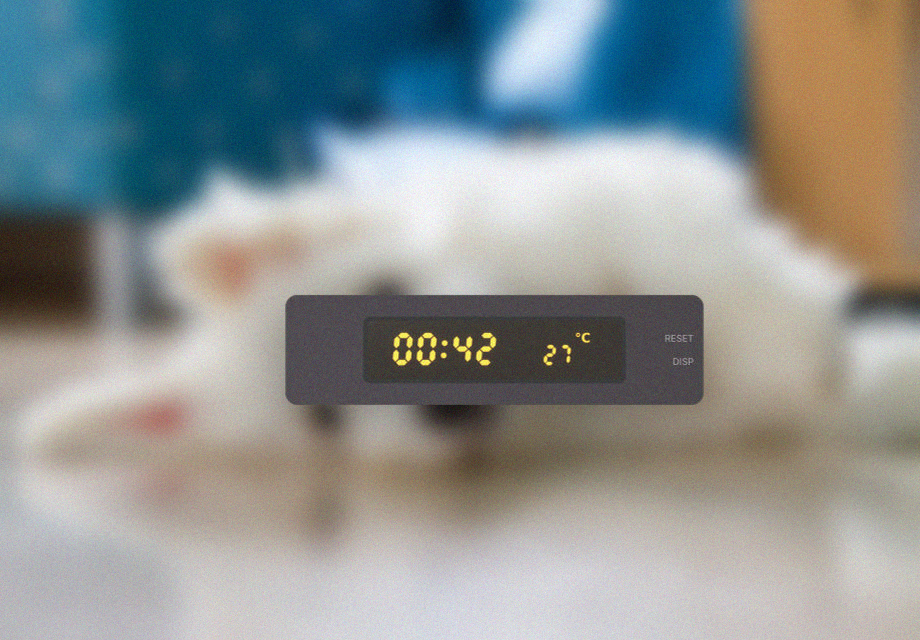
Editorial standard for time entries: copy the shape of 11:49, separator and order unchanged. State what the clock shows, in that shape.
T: 0:42
